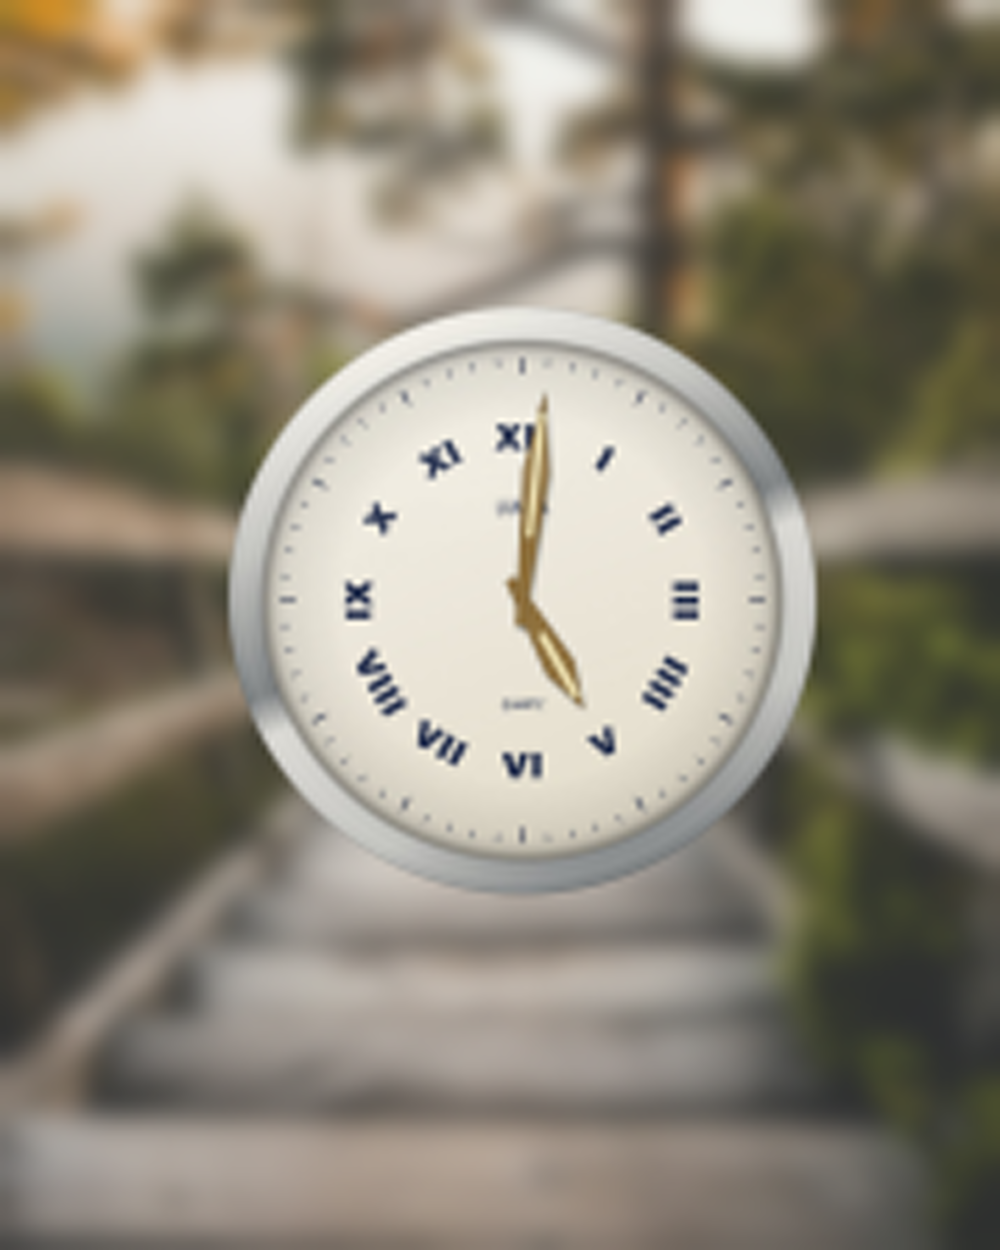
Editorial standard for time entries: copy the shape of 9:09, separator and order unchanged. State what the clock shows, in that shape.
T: 5:01
